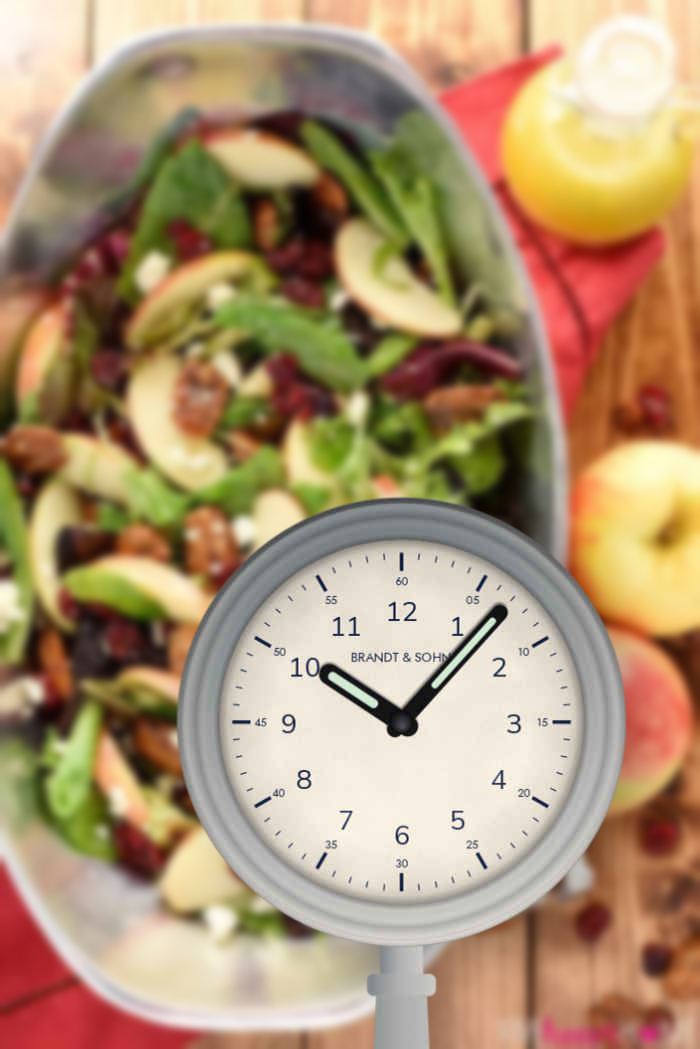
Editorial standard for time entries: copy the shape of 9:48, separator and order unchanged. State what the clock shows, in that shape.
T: 10:07
